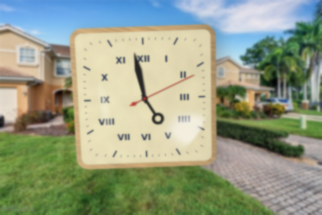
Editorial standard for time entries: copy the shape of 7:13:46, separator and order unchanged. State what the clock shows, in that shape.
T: 4:58:11
